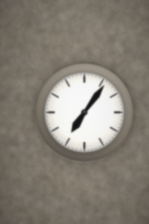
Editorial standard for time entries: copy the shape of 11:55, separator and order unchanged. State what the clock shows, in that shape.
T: 7:06
